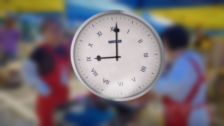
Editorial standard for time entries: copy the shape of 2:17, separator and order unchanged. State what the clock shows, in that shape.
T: 9:01
